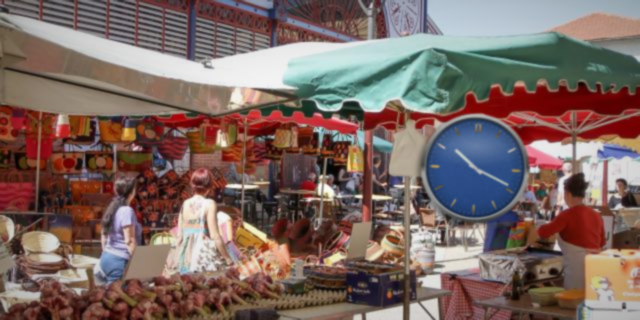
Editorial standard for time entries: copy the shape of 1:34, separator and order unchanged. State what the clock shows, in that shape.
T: 10:19
